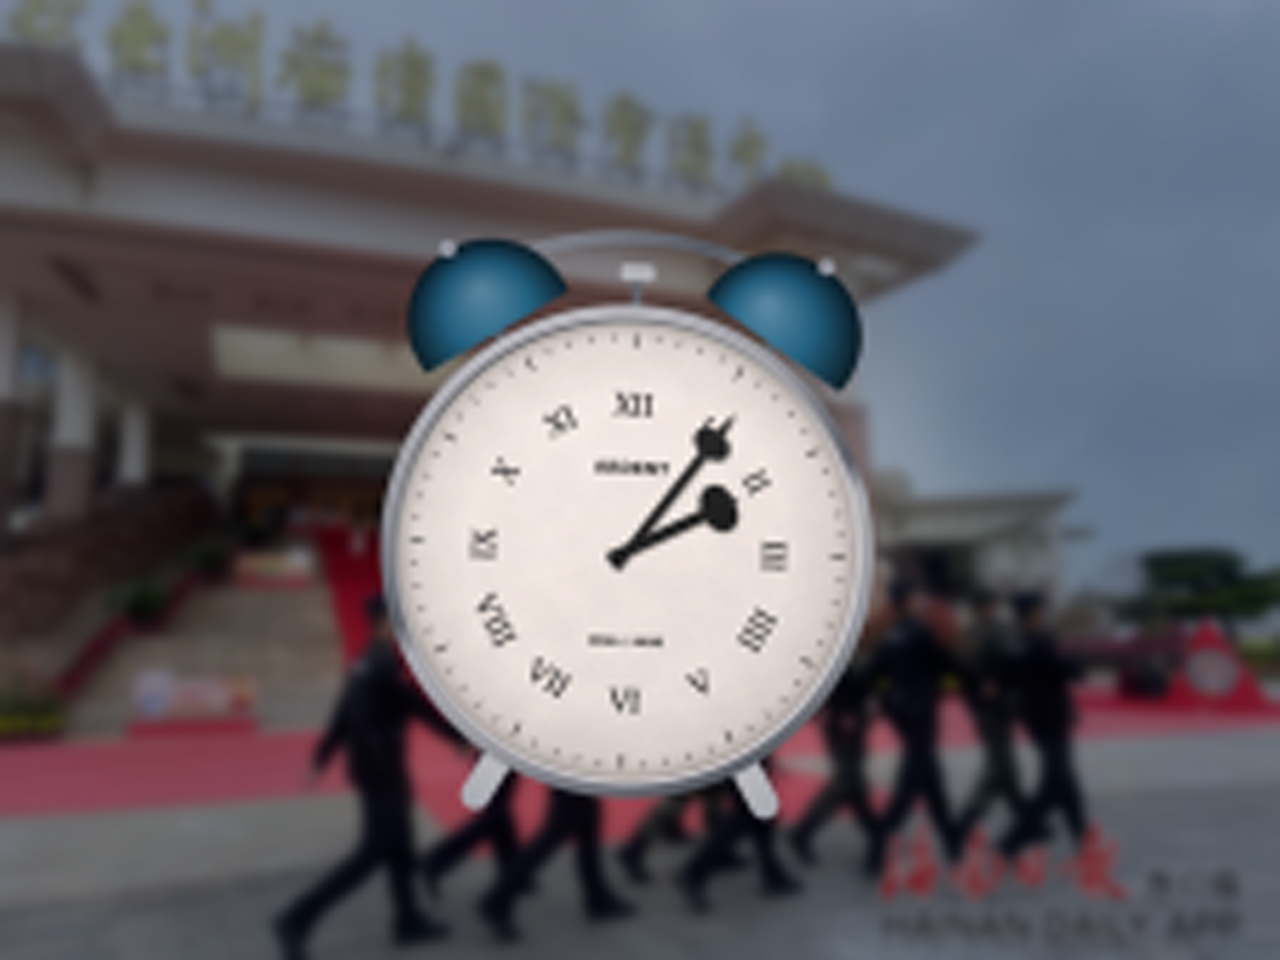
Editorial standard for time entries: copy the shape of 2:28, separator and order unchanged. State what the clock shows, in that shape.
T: 2:06
